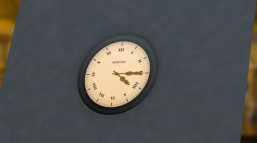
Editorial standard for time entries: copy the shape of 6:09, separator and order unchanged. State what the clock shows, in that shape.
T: 4:15
